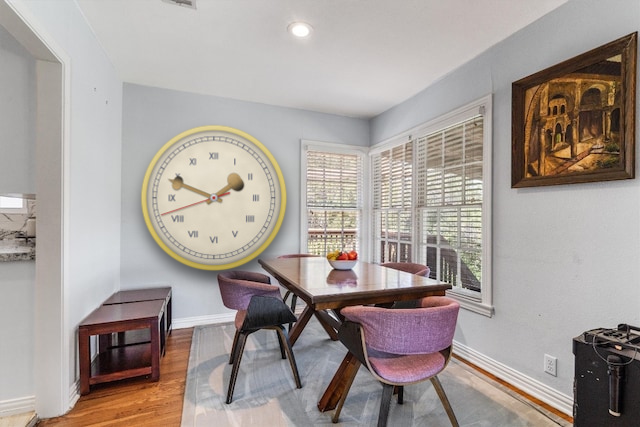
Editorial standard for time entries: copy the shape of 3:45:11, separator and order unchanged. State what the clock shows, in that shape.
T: 1:48:42
